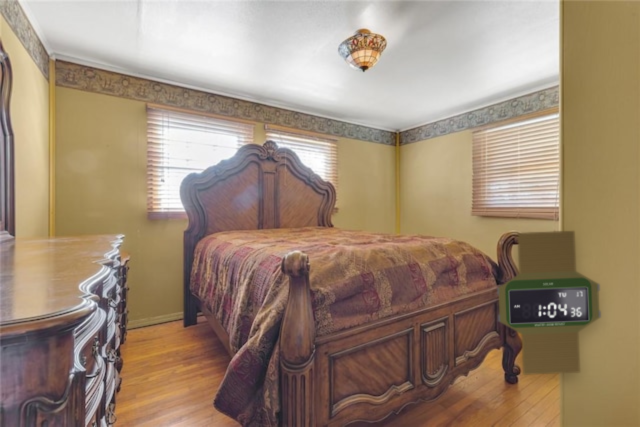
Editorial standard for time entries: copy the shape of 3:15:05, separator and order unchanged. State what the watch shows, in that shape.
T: 1:04:36
